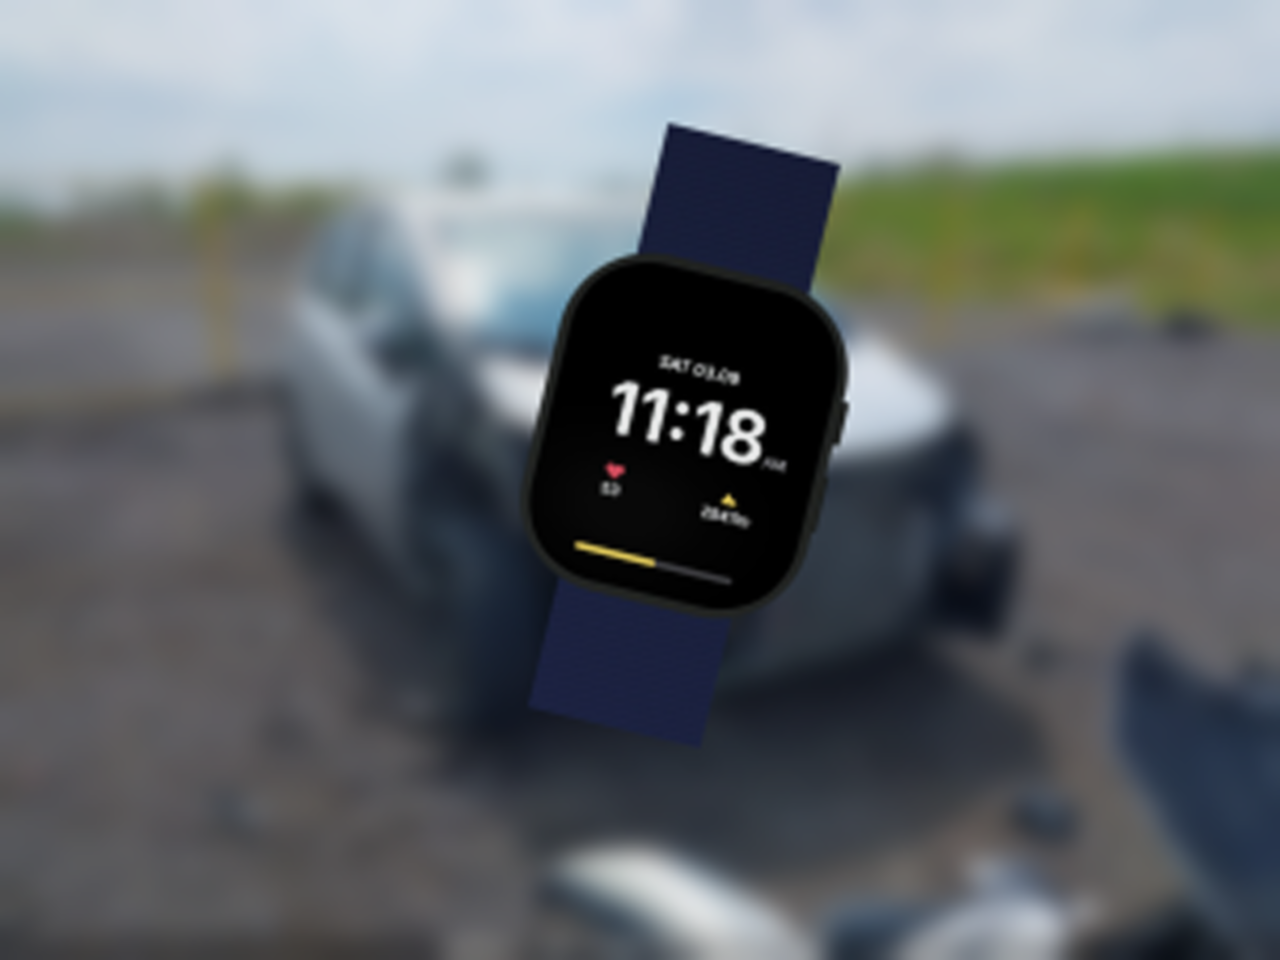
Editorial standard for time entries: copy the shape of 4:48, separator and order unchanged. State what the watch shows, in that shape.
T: 11:18
